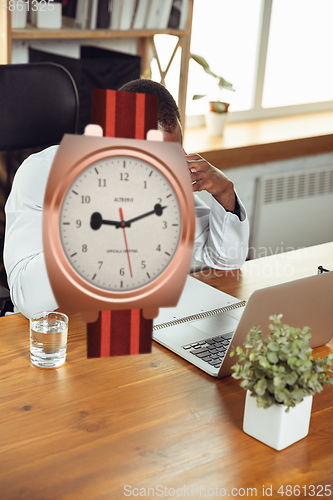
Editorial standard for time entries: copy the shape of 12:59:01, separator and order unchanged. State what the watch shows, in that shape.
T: 9:11:28
